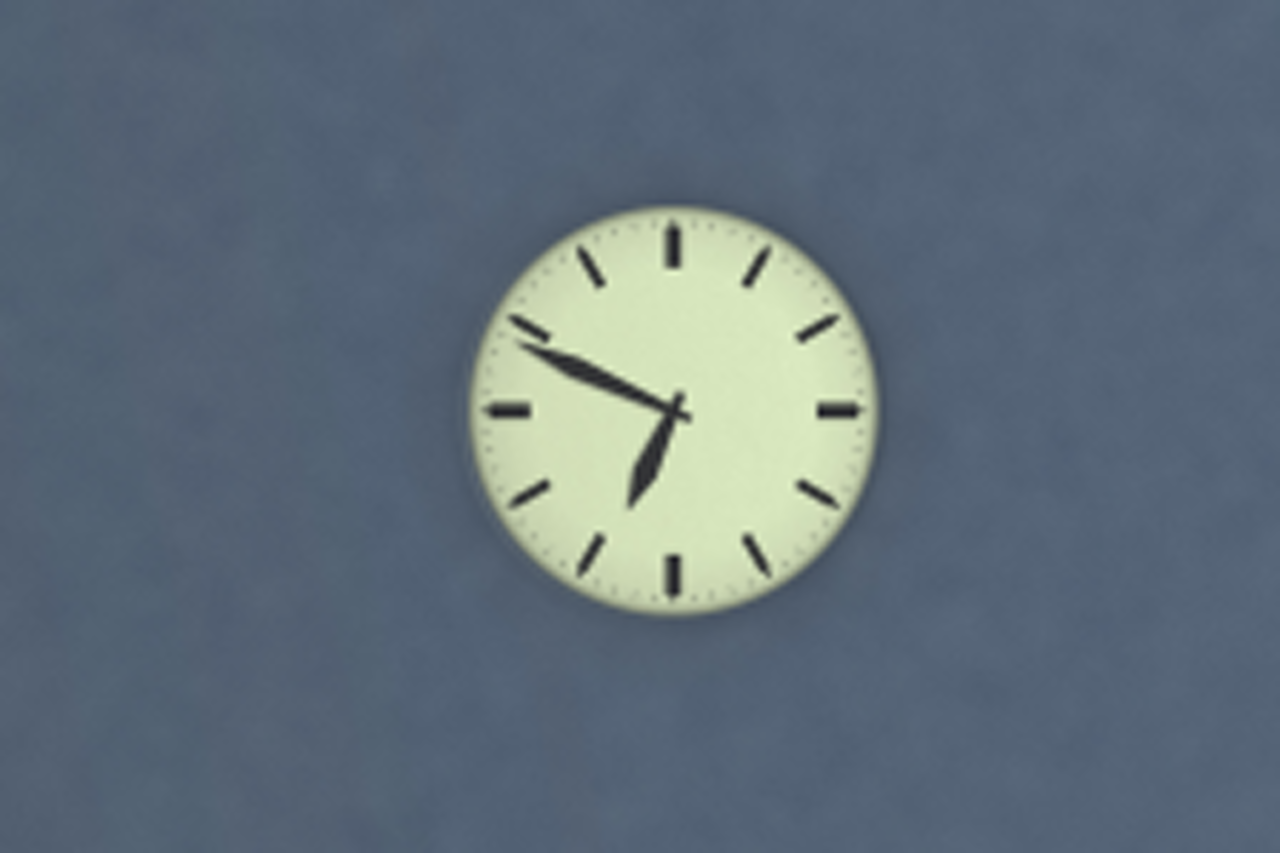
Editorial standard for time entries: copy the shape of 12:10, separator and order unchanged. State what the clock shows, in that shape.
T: 6:49
